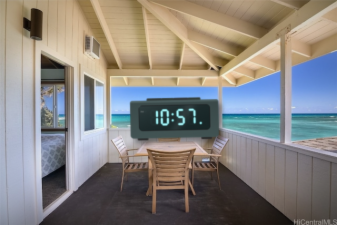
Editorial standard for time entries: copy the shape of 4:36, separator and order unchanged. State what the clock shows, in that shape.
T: 10:57
